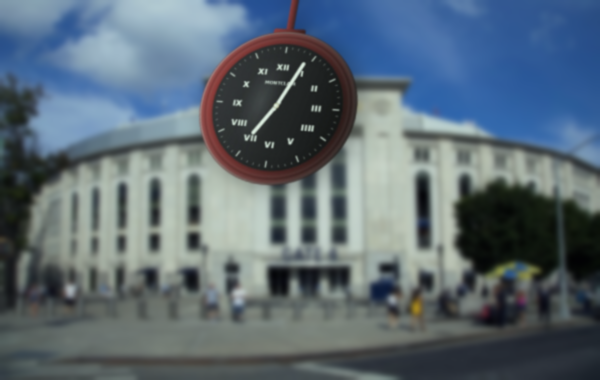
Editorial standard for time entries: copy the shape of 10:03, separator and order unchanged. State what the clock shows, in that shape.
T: 7:04
